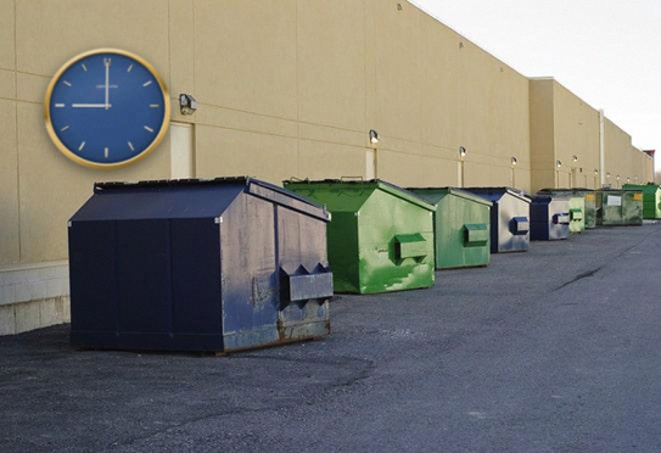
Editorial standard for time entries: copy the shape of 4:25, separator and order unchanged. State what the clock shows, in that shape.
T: 9:00
